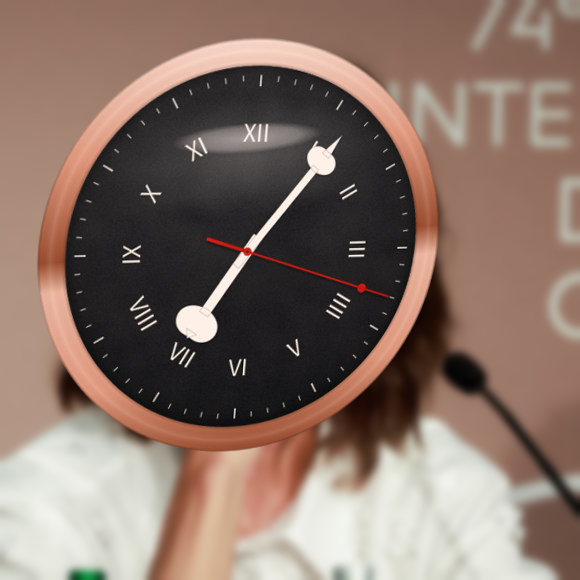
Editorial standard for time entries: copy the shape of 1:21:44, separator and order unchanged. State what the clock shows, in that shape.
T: 7:06:18
